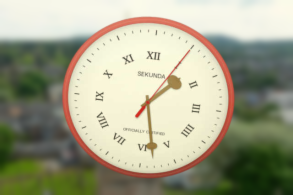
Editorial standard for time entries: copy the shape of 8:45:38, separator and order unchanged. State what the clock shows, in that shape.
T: 1:28:05
